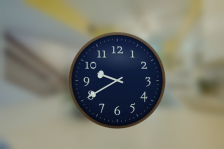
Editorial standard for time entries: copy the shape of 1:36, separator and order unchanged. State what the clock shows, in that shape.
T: 9:40
